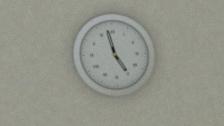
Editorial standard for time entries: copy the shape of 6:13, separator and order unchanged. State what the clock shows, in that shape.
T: 4:58
